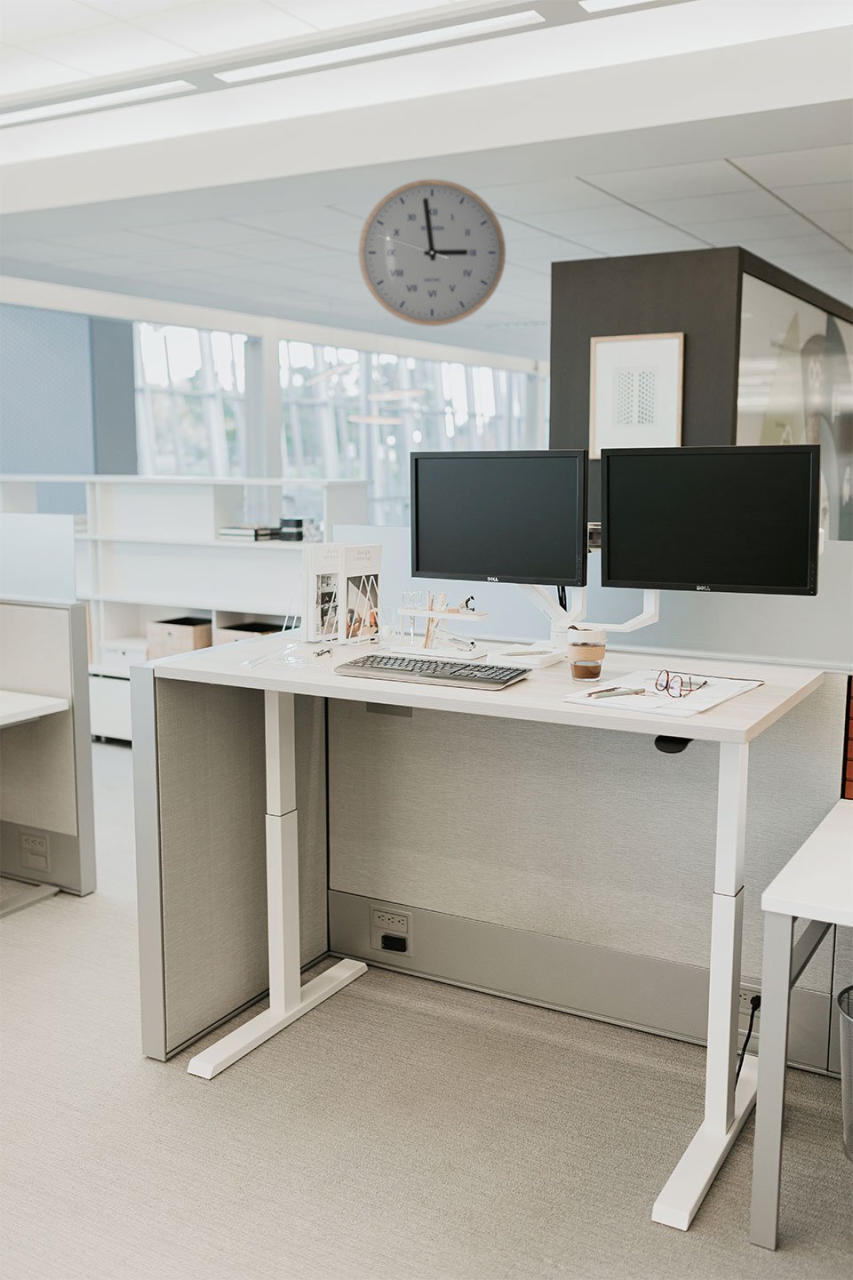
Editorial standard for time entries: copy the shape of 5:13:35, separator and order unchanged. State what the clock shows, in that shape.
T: 2:58:48
